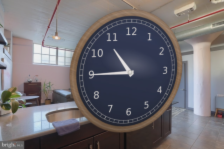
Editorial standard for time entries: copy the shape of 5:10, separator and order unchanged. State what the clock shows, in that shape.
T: 10:45
